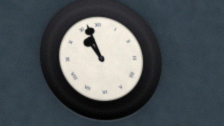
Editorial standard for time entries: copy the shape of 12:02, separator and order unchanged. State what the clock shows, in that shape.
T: 10:57
